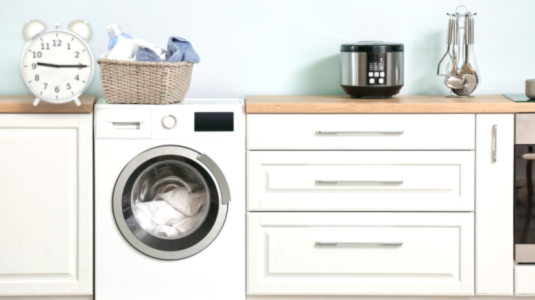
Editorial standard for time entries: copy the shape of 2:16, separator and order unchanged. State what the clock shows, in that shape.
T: 9:15
